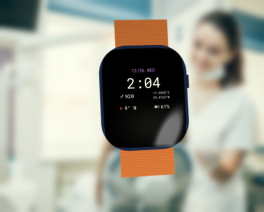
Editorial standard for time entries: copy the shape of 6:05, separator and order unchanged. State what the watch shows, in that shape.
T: 2:04
